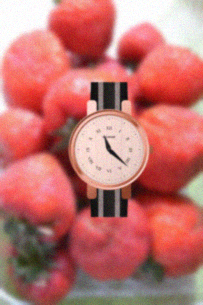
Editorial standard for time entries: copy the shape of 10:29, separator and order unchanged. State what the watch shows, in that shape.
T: 11:22
